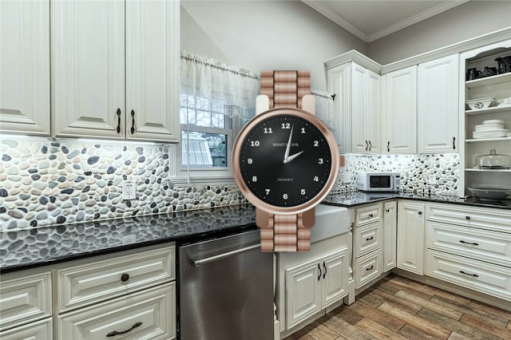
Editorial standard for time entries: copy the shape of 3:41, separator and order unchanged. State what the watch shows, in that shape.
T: 2:02
